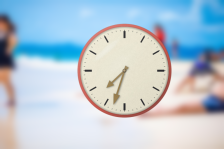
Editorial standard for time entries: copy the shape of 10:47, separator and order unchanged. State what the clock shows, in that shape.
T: 7:33
